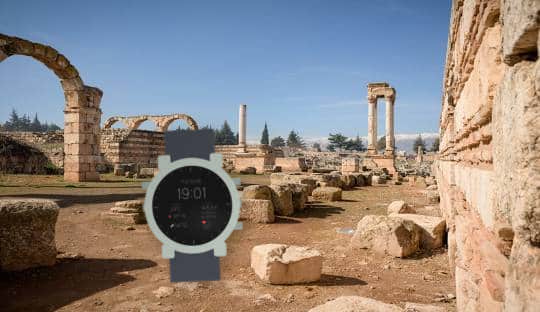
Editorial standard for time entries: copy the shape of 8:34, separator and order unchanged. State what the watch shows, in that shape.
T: 19:01
